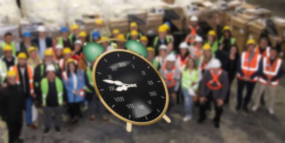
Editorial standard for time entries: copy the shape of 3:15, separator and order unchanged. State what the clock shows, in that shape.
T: 8:48
